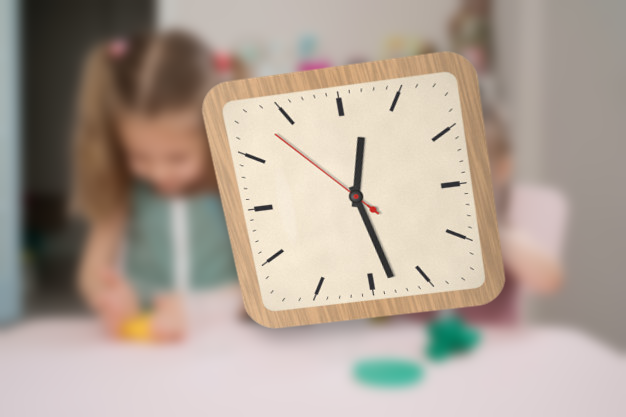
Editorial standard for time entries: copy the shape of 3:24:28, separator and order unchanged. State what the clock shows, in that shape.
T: 12:27:53
